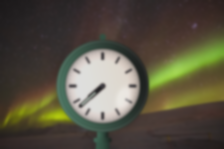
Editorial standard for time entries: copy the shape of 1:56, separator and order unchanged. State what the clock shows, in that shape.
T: 7:38
